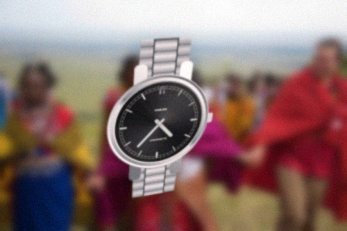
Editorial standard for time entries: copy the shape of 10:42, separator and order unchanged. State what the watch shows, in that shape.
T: 4:37
